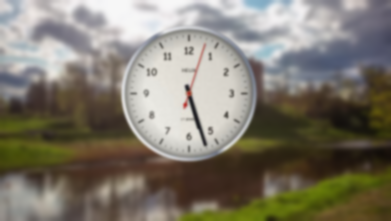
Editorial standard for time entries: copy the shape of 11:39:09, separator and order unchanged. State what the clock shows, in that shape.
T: 5:27:03
